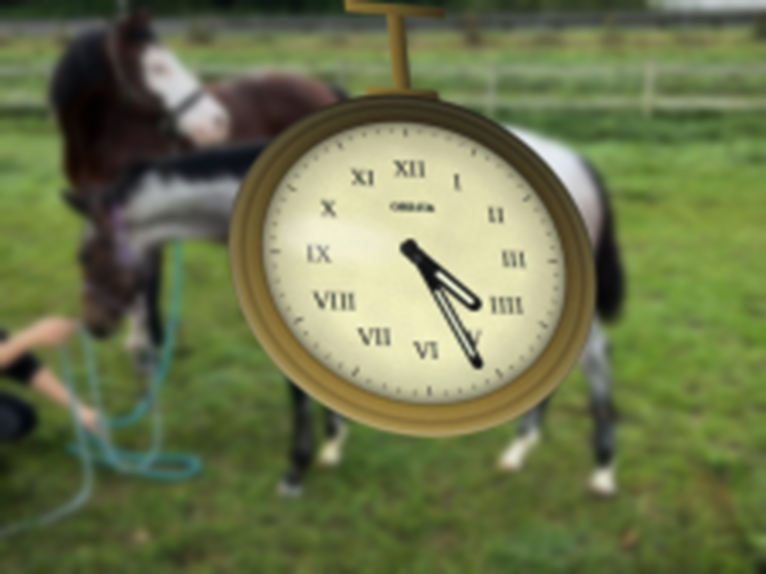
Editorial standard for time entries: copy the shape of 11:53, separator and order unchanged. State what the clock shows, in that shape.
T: 4:26
